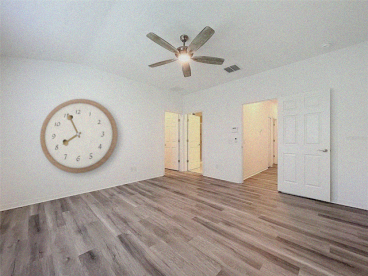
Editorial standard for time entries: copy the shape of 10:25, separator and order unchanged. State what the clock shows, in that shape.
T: 7:56
